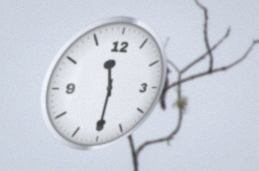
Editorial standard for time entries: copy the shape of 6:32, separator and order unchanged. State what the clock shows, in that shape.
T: 11:30
